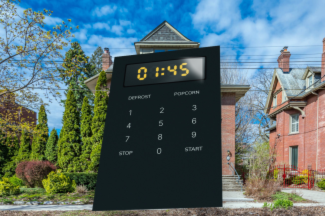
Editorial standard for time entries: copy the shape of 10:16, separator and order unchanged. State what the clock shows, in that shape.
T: 1:45
